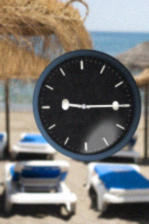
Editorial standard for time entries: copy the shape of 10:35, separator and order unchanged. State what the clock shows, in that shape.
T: 9:15
